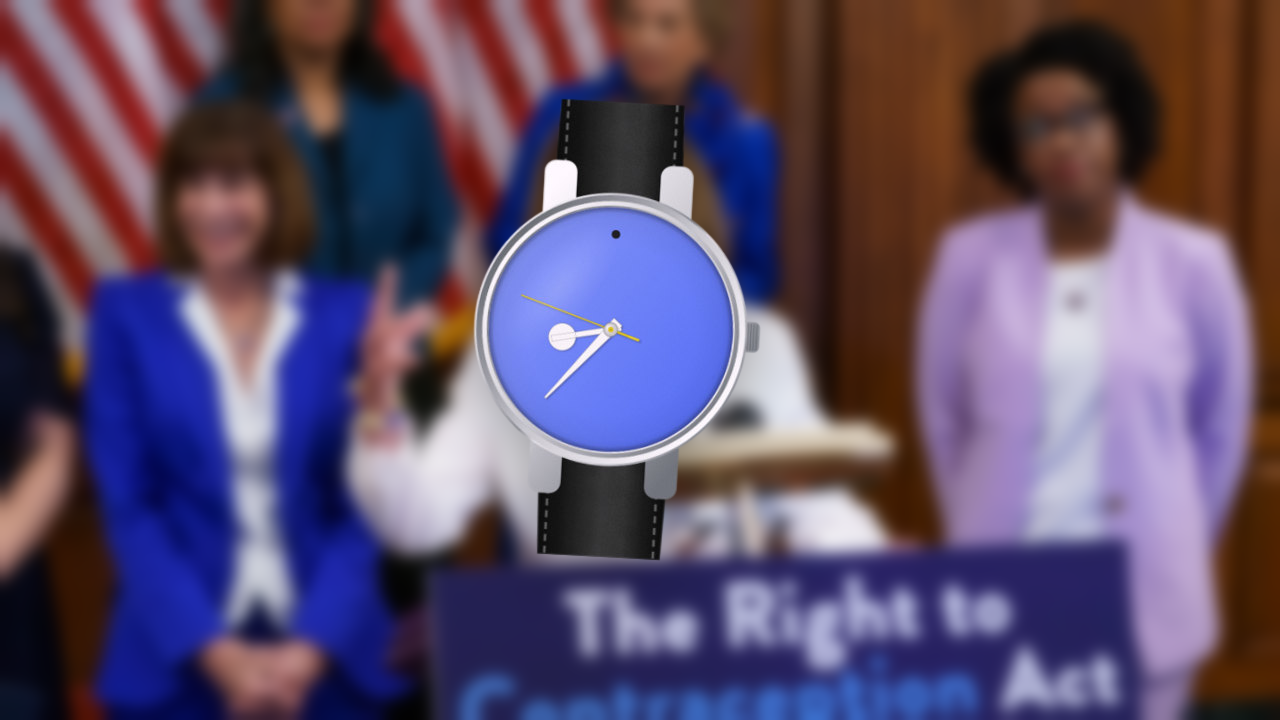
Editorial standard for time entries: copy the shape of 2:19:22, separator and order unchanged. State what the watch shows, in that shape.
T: 8:36:48
